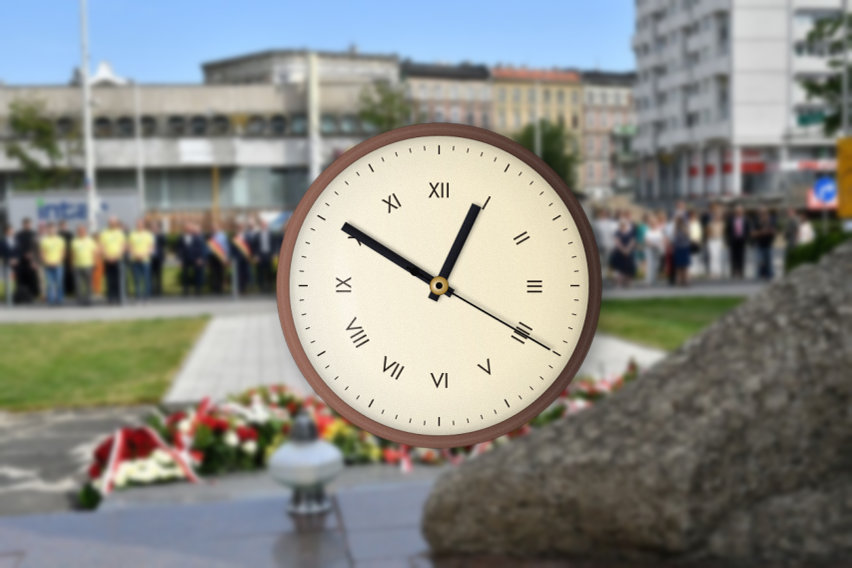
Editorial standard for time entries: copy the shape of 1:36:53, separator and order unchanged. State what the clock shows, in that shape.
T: 12:50:20
